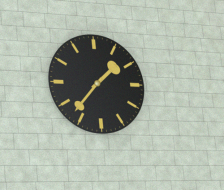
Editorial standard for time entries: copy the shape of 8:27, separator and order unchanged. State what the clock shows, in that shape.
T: 1:37
